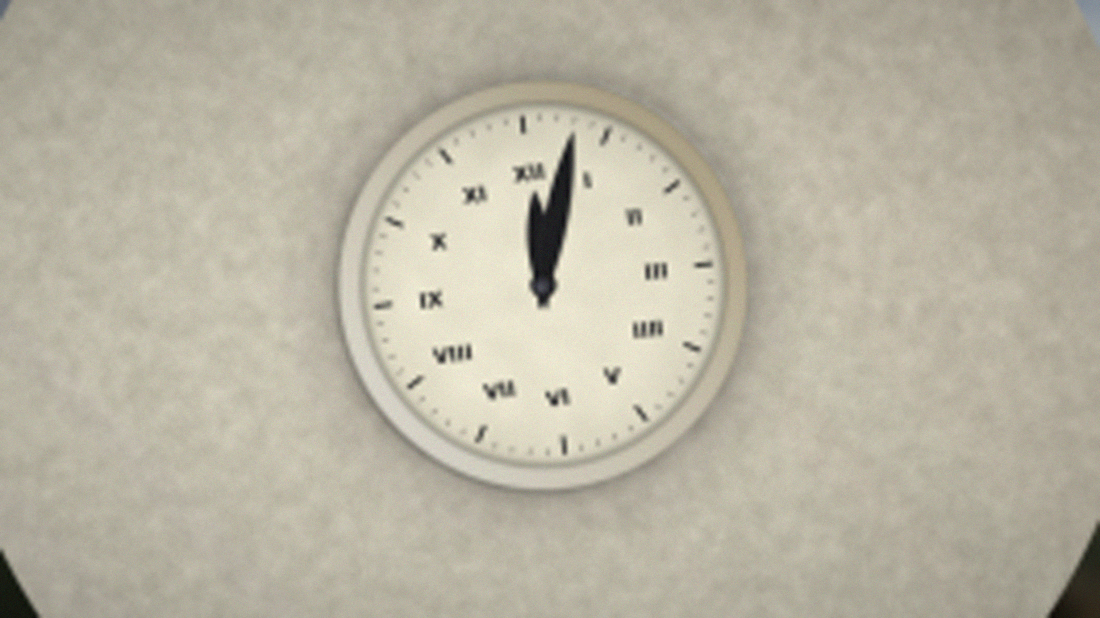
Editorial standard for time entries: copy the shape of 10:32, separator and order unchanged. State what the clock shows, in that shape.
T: 12:03
